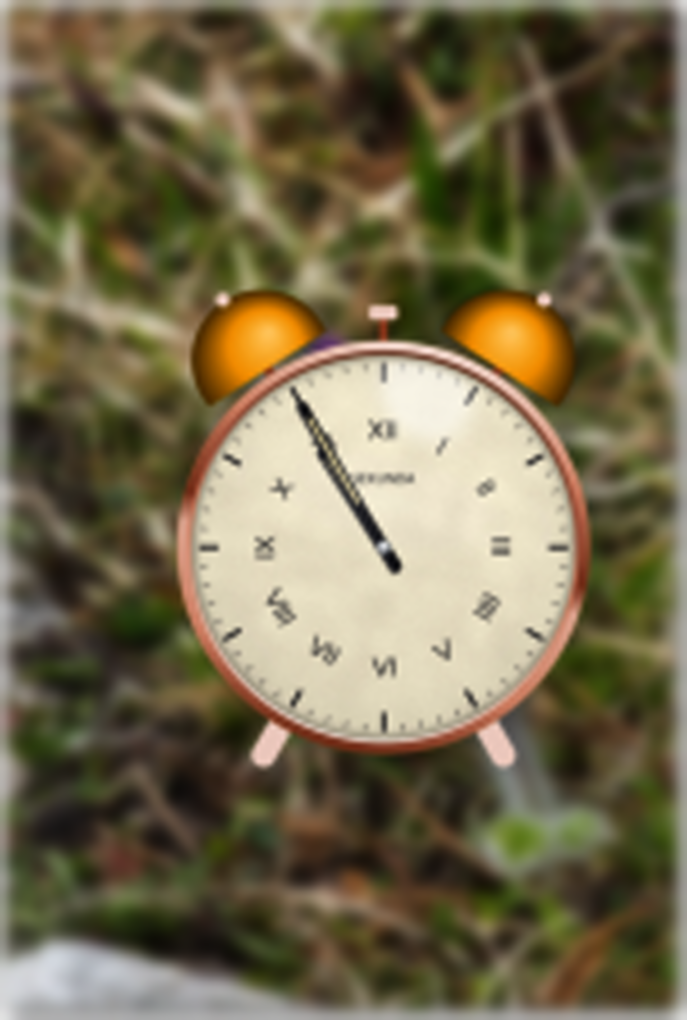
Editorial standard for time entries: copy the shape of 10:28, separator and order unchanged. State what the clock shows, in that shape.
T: 10:55
